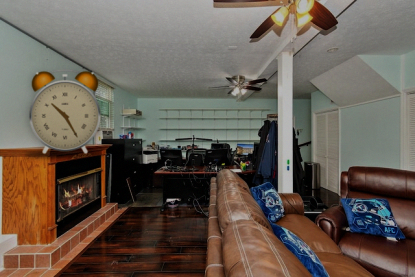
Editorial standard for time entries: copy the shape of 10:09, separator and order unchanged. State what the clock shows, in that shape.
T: 10:25
